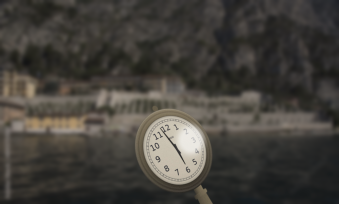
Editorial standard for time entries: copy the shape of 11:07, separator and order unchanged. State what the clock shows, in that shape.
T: 5:58
